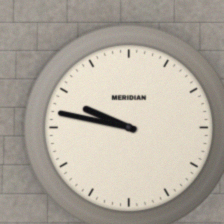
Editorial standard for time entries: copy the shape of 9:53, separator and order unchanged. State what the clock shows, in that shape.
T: 9:47
